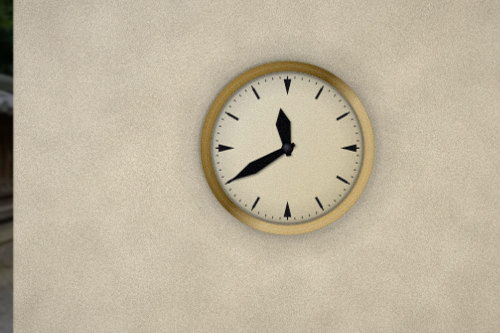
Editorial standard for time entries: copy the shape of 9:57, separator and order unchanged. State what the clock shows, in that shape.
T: 11:40
